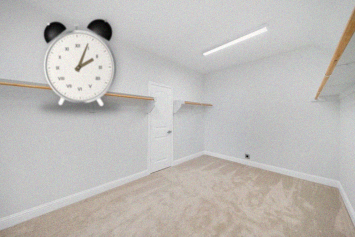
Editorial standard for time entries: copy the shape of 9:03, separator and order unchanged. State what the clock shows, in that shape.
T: 2:04
